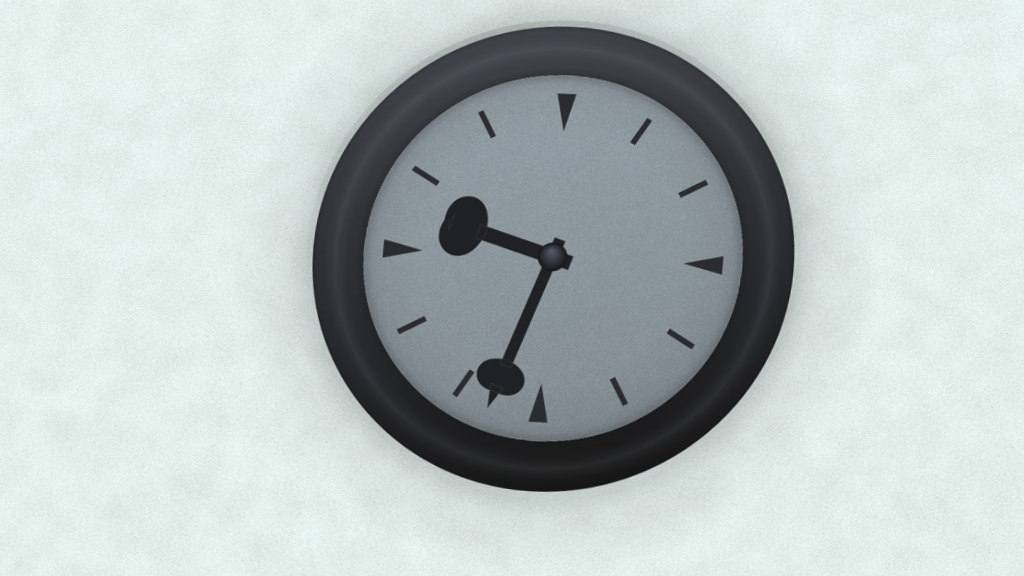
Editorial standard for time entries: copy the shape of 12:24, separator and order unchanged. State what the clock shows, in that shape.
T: 9:33
